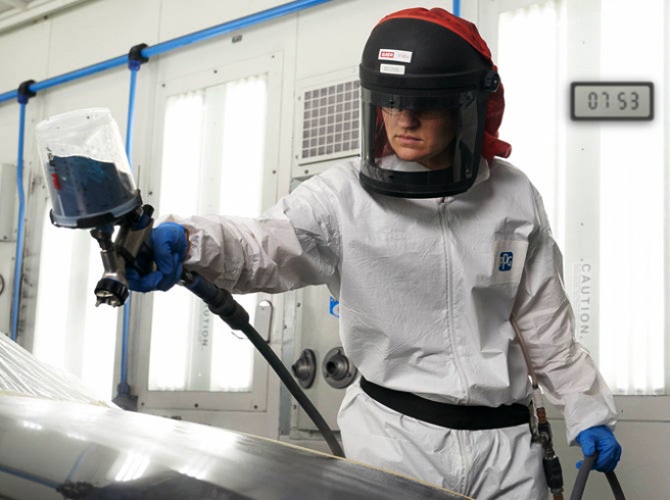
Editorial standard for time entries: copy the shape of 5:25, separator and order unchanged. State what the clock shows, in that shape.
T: 7:53
